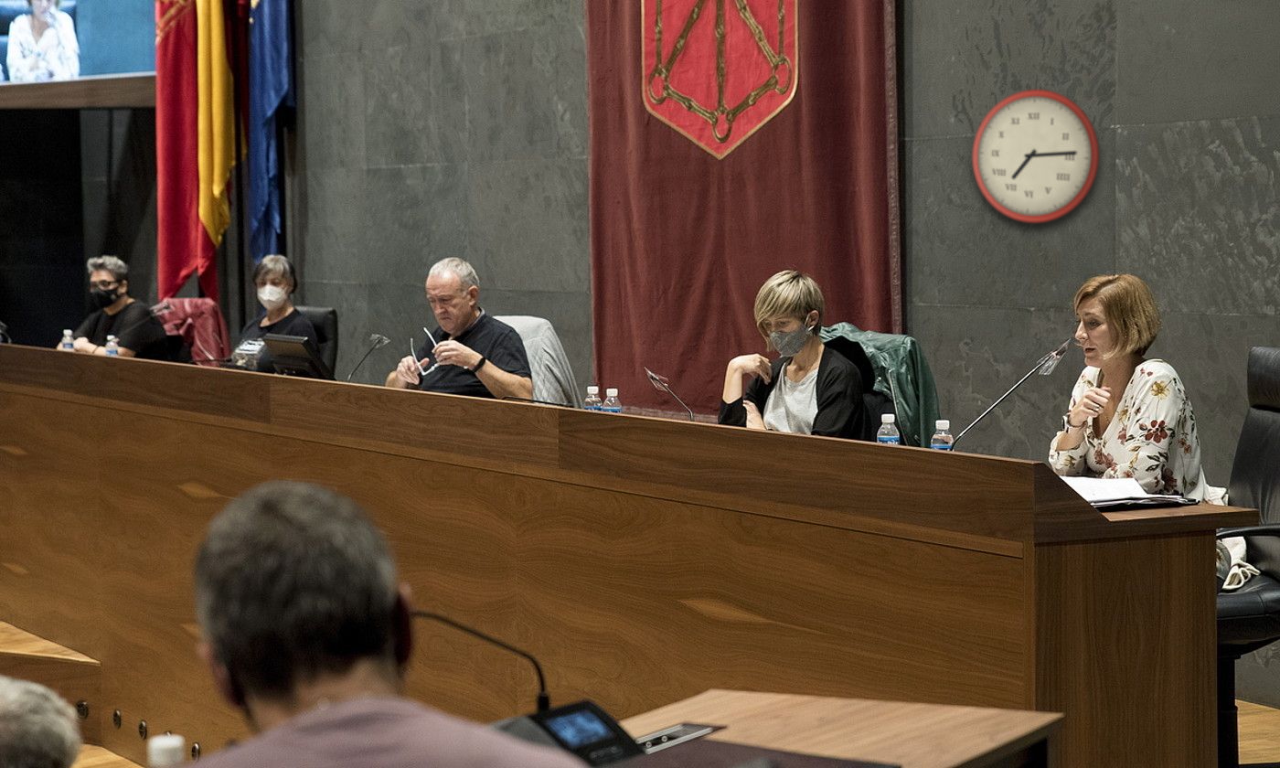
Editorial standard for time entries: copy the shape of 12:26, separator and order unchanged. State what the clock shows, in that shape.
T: 7:14
